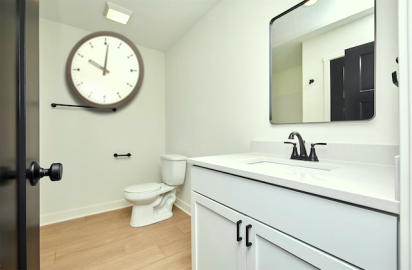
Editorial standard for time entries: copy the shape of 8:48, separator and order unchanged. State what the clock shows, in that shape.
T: 10:01
